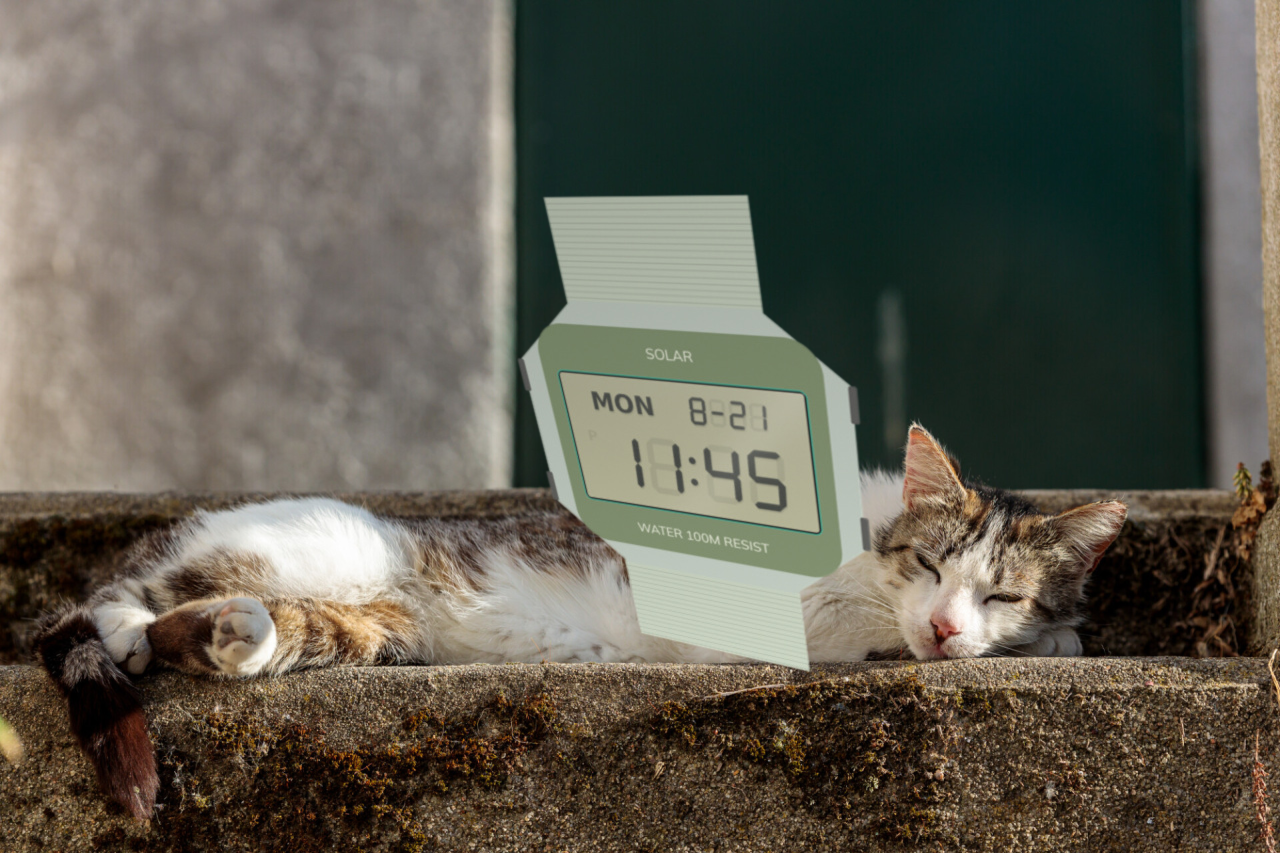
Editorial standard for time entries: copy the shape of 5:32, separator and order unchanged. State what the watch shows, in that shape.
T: 11:45
